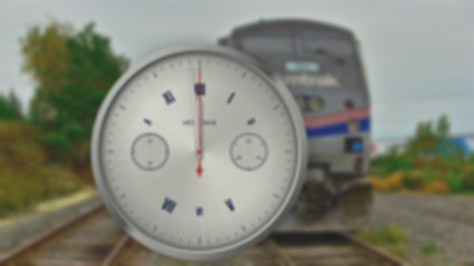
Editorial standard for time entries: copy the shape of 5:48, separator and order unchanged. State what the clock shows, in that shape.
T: 11:59
